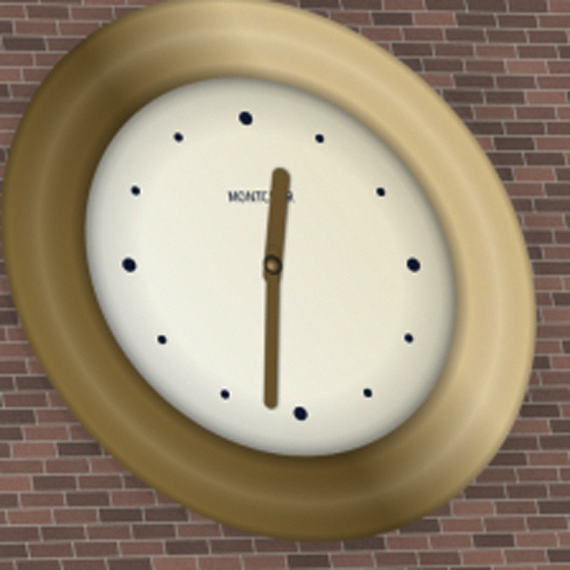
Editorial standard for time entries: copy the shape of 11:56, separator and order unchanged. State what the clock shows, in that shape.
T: 12:32
